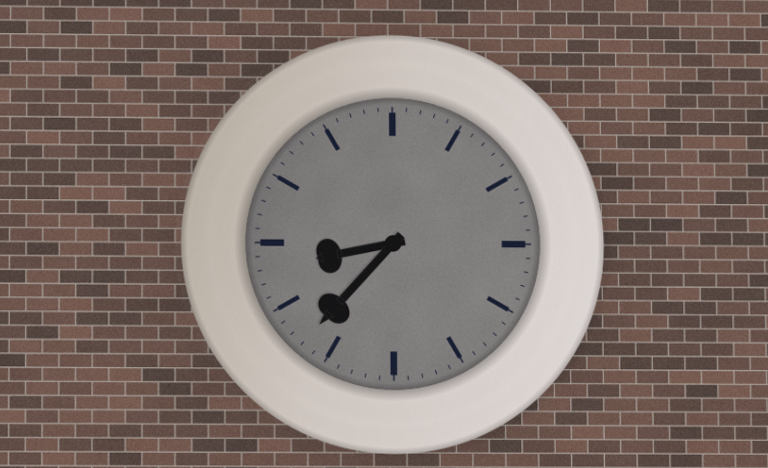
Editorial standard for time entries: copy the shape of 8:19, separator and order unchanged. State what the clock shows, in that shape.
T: 8:37
